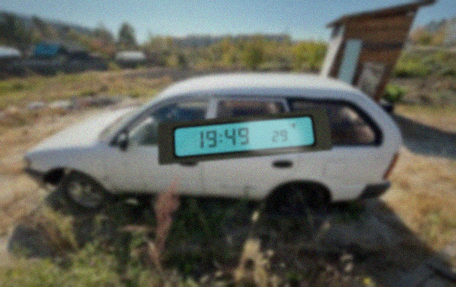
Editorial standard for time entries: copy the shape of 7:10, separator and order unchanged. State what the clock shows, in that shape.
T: 19:49
